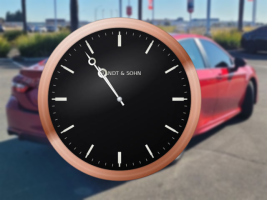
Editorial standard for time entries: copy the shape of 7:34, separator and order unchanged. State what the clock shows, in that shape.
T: 10:54
